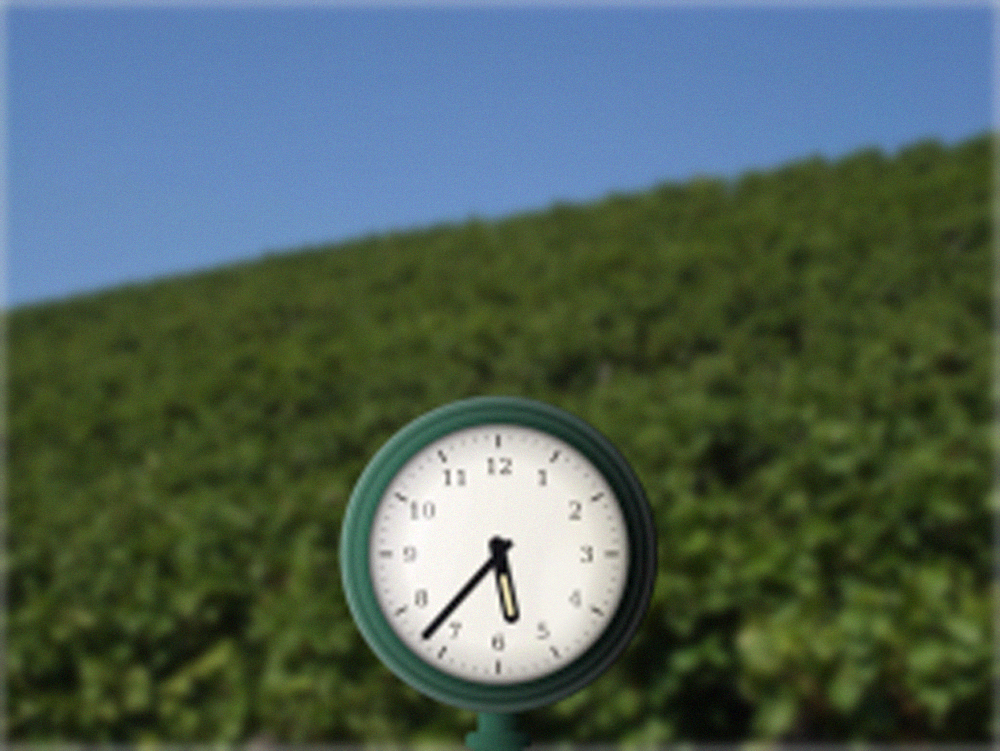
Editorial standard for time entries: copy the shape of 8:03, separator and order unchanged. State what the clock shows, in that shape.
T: 5:37
